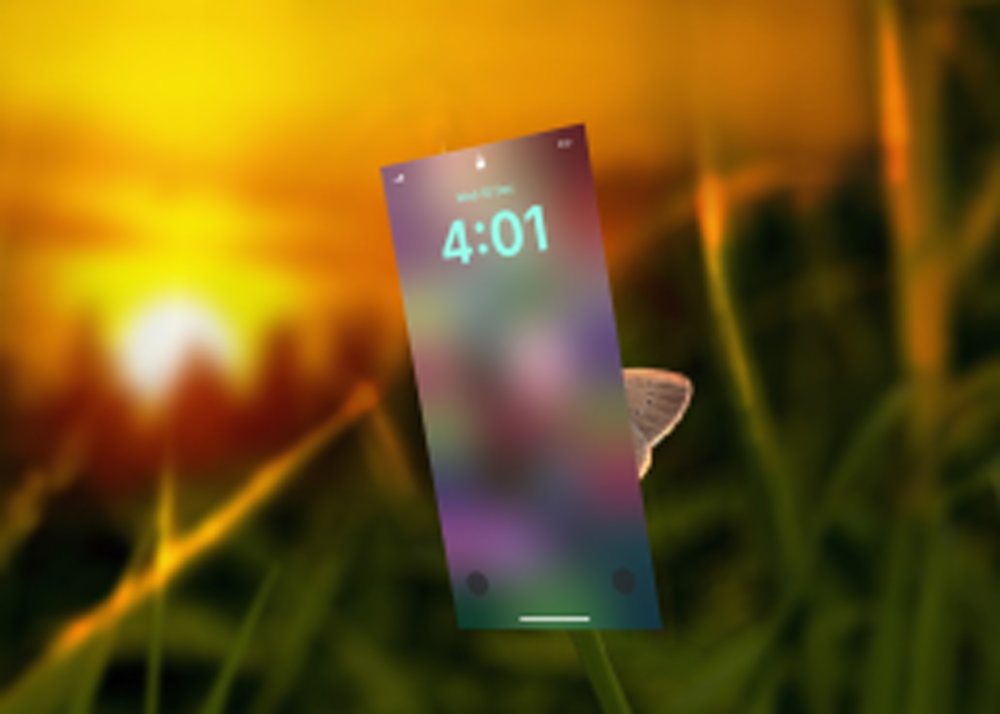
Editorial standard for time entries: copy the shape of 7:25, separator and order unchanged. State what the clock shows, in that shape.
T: 4:01
